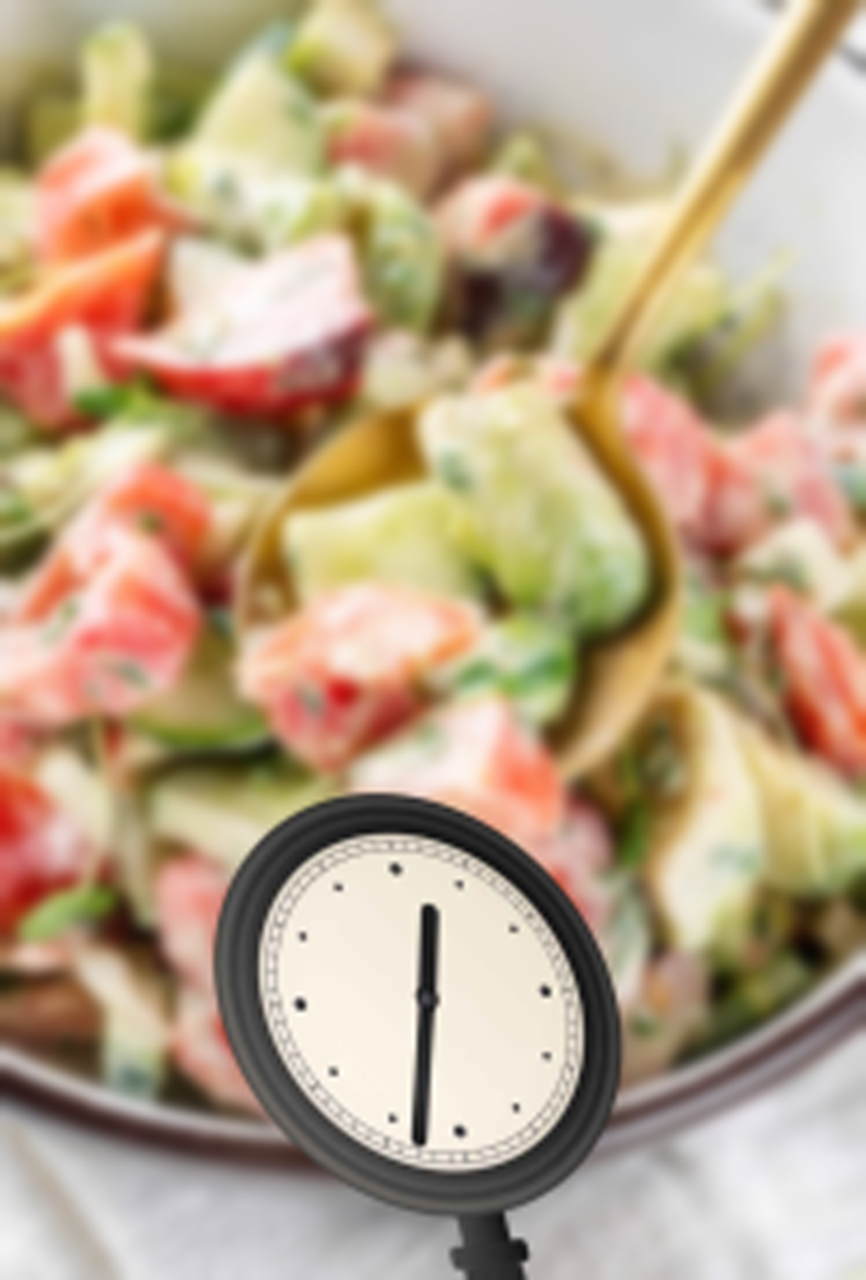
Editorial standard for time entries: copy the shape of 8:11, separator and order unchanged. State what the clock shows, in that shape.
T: 12:33
